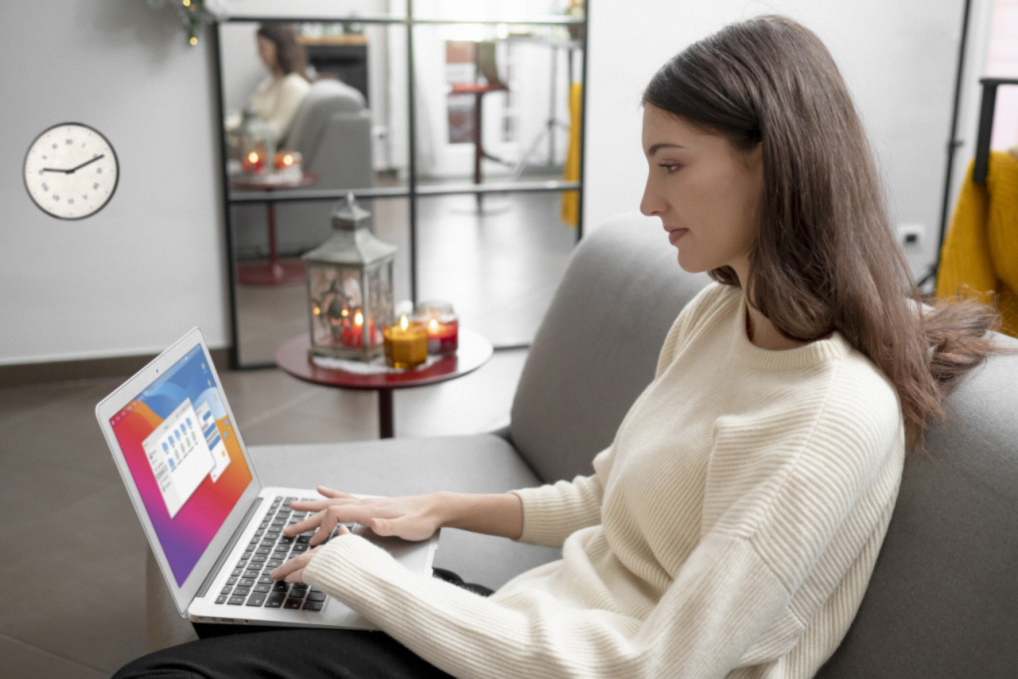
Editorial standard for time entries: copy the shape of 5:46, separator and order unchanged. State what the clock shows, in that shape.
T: 9:11
